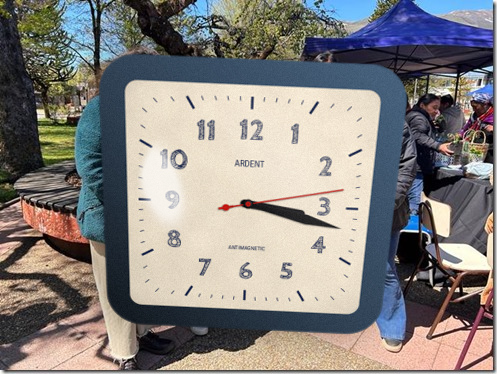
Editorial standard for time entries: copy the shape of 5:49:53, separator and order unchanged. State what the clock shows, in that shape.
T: 3:17:13
